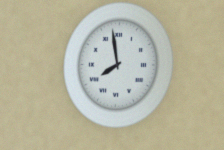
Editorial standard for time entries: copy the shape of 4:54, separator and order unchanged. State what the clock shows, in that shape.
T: 7:58
